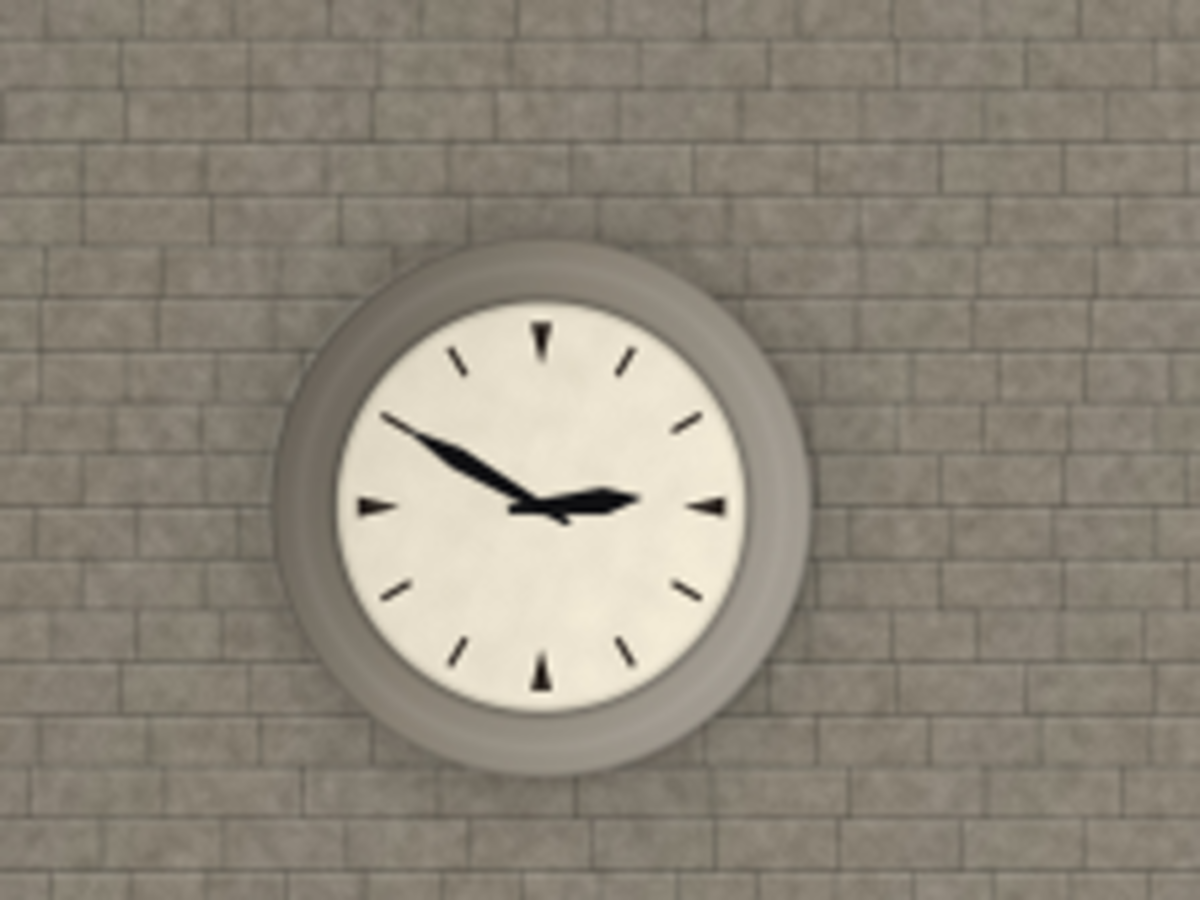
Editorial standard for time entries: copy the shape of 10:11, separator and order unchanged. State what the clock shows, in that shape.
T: 2:50
